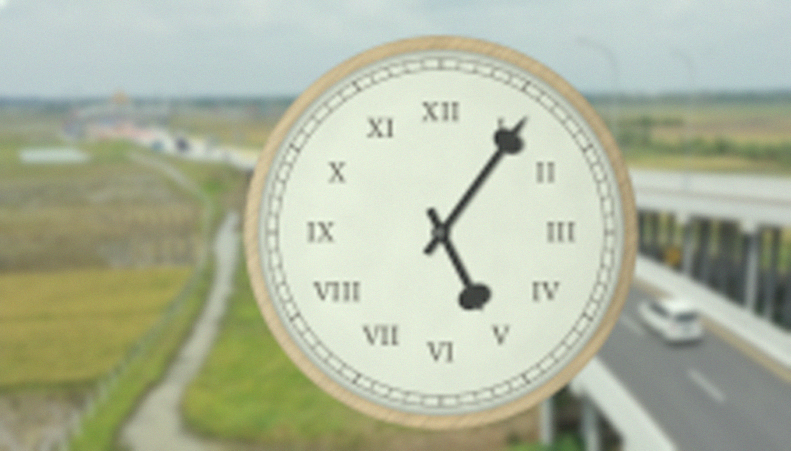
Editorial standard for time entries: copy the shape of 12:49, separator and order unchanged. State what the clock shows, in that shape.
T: 5:06
